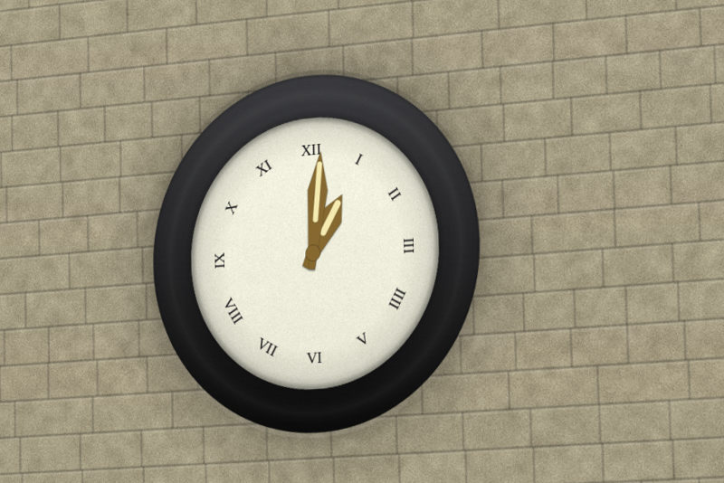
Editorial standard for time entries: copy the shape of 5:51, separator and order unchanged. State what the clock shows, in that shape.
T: 1:01
